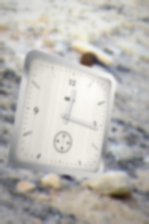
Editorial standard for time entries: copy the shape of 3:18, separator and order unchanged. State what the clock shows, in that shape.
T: 12:16
